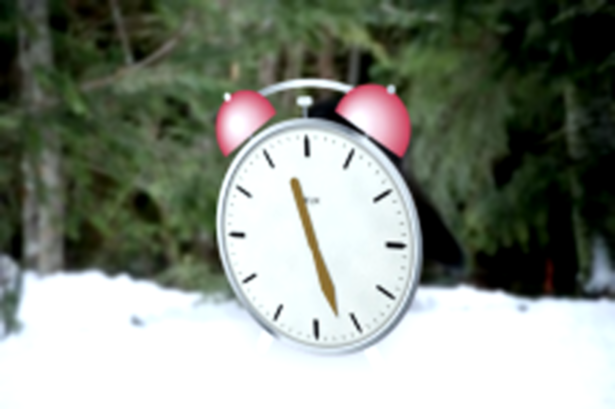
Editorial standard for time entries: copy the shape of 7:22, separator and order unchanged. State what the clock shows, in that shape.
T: 11:27
